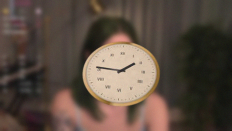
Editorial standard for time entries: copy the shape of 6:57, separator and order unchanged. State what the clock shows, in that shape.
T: 1:46
